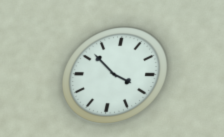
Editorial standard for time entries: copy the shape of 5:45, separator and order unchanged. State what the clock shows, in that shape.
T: 3:52
